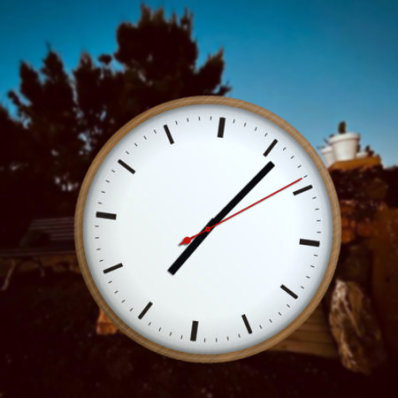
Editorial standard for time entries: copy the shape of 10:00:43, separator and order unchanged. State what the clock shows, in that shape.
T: 7:06:09
